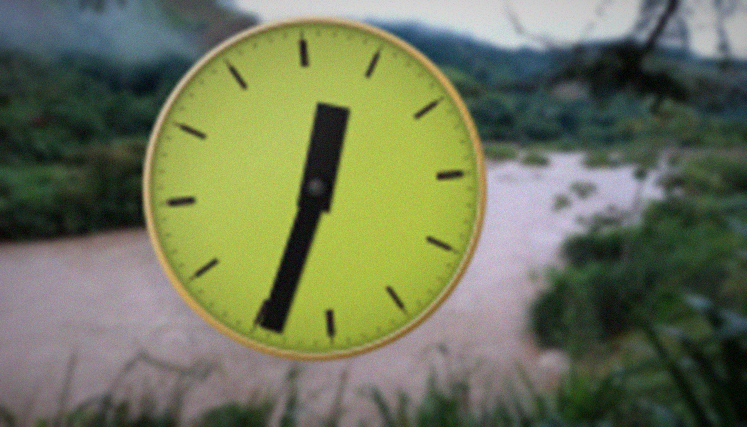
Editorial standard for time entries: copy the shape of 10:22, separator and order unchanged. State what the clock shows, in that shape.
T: 12:34
